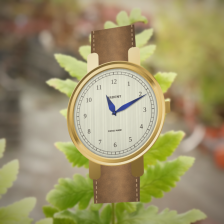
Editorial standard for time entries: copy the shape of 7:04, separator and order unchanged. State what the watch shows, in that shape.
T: 11:11
